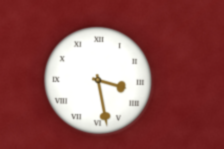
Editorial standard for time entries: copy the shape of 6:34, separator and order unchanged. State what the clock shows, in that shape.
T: 3:28
